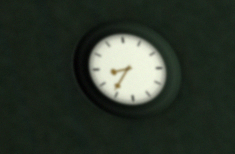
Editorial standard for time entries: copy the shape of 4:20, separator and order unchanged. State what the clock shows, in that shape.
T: 8:36
